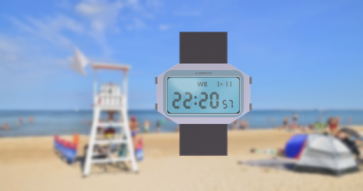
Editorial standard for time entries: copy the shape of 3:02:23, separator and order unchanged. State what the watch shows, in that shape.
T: 22:20:57
